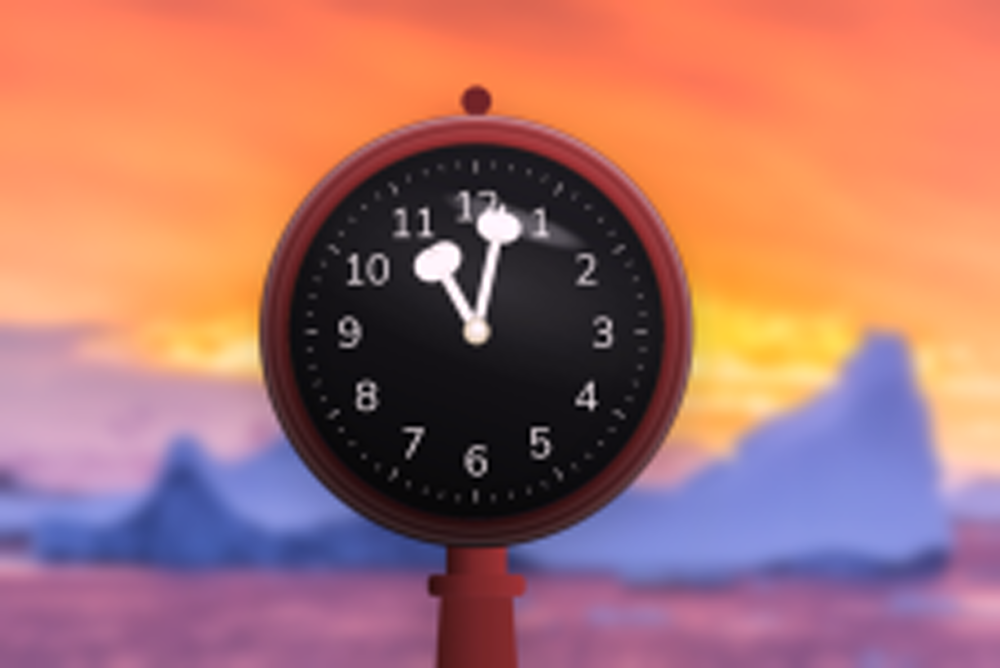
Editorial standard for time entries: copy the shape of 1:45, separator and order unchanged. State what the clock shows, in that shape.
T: 11:02
